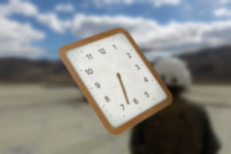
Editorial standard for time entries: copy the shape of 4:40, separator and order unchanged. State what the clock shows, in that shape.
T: 6:33
